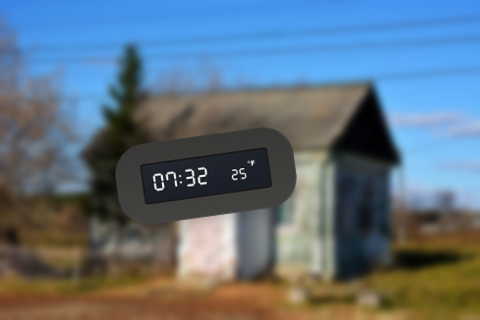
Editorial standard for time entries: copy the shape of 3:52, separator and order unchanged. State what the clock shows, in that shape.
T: 7:32
